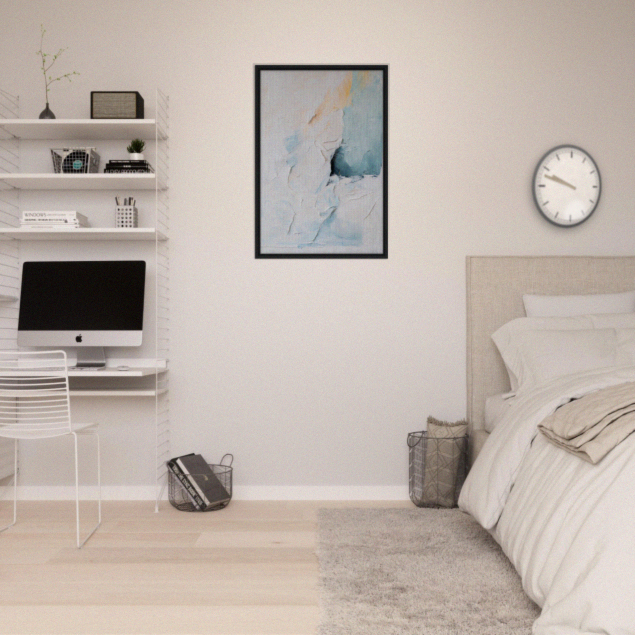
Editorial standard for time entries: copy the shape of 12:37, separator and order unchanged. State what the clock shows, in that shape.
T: 9:48
